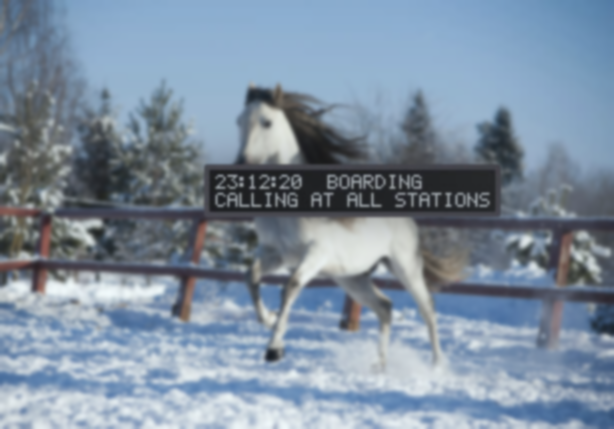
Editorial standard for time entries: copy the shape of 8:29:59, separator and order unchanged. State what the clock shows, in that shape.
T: 23:12:20
